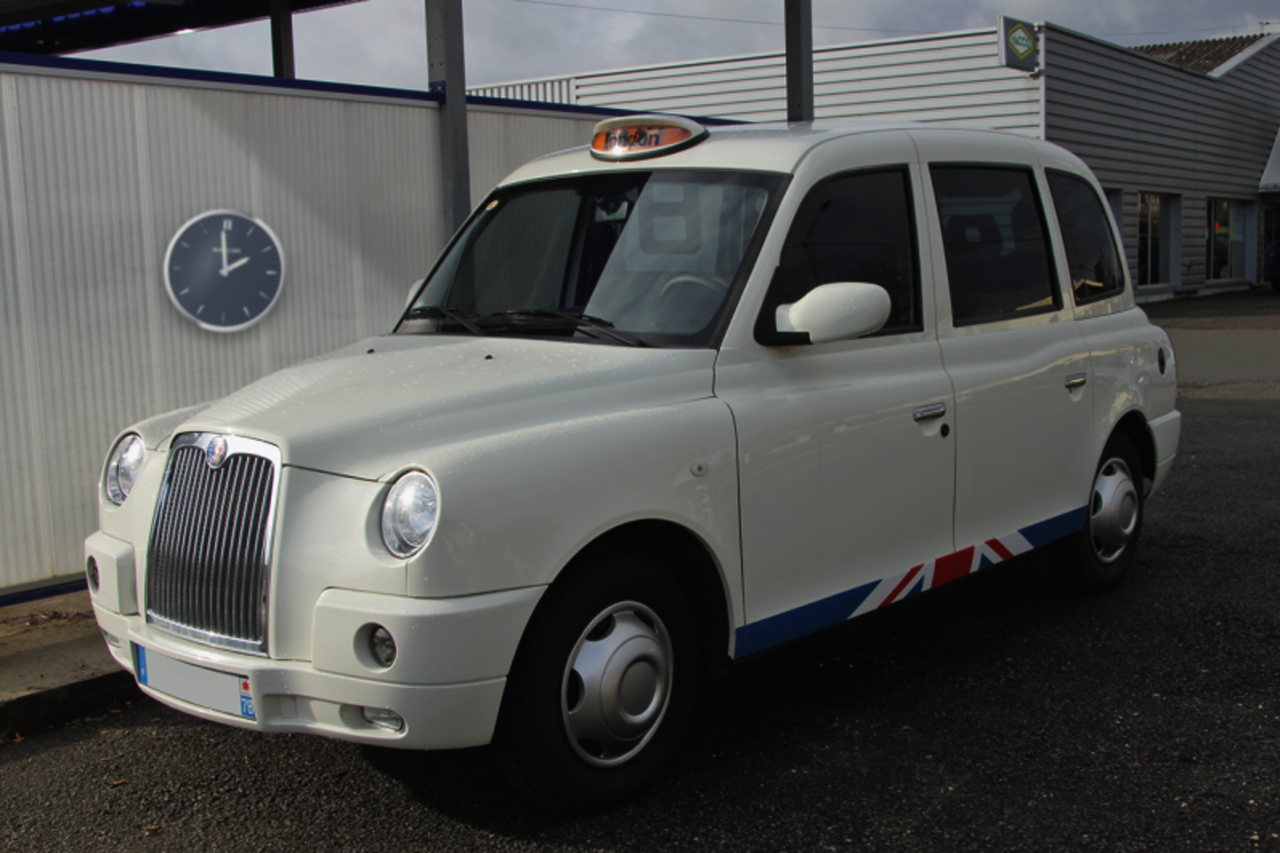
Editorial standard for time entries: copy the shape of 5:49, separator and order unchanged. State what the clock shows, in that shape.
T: 1:59
